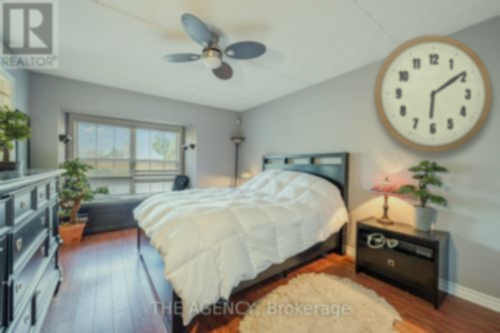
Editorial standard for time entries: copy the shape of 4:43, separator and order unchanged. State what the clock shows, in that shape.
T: 6:09
